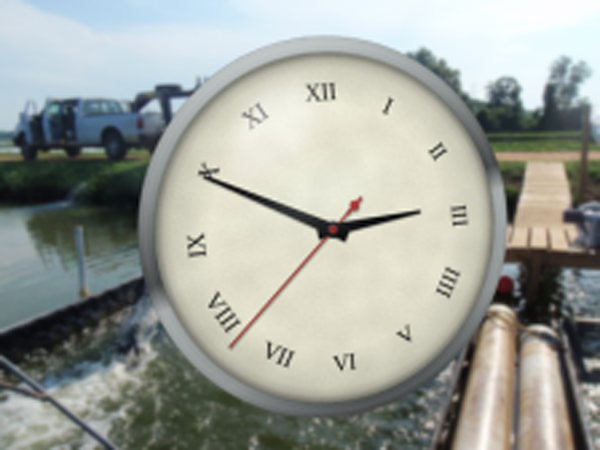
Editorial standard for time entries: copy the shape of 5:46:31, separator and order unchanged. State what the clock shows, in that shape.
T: 2:49:38
